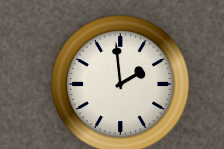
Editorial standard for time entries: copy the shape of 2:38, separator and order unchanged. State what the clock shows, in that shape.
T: 1:59
